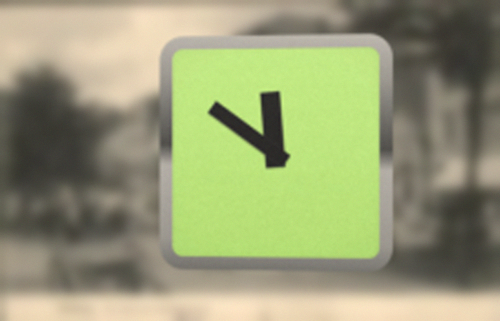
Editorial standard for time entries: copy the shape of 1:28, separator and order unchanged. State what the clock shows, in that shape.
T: 11:51
